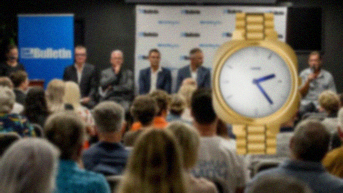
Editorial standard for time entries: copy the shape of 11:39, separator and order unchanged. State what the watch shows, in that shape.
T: 2:24
